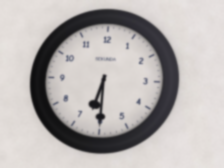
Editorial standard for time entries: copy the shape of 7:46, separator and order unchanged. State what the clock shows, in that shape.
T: 6:30
